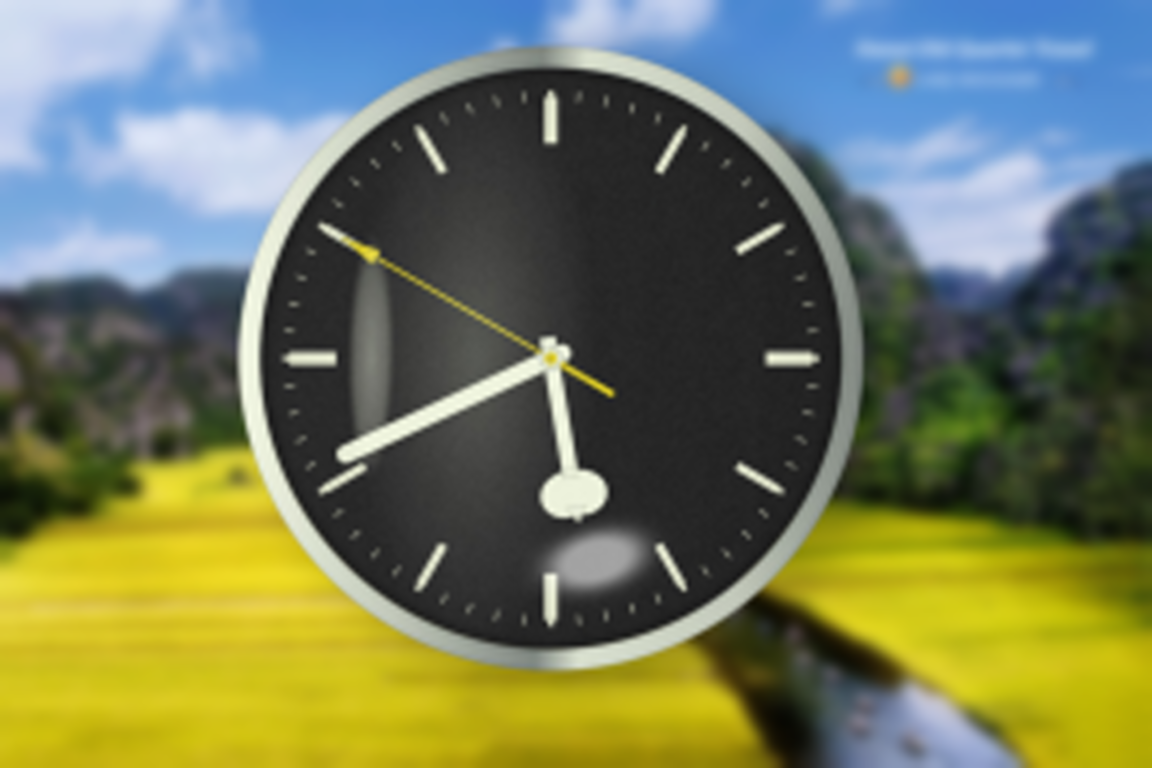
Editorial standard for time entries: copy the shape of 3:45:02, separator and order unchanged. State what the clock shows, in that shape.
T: 5:40:50
